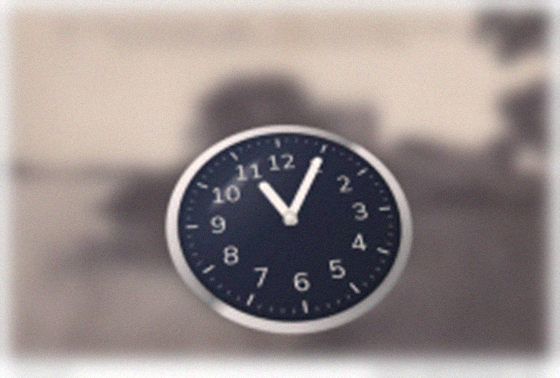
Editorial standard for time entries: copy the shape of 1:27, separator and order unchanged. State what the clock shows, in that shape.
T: 11:05
